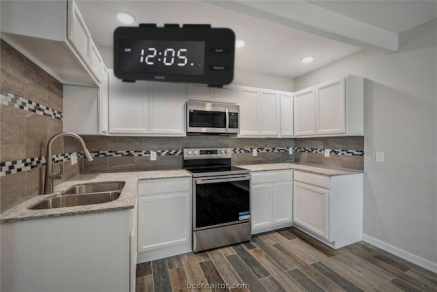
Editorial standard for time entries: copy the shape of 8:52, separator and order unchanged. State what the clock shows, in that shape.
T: 12:05
